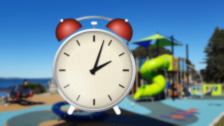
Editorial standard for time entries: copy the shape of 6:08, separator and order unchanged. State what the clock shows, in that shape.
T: 2:03
